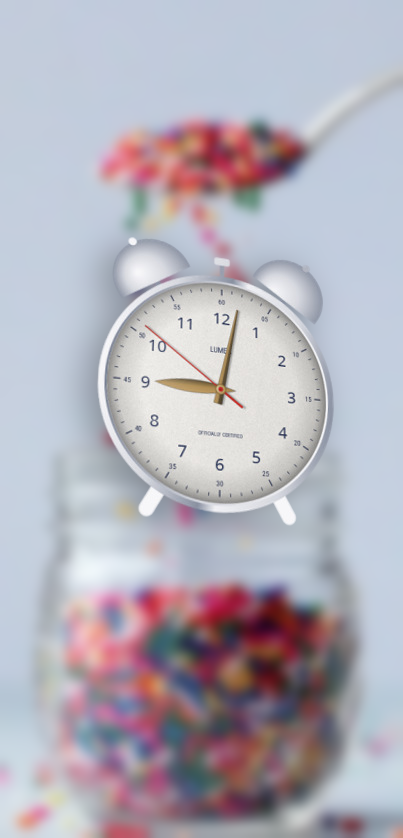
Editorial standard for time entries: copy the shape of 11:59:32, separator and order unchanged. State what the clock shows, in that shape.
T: 9:01:51
